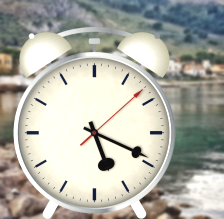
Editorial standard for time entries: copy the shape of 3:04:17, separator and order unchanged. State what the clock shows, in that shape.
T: 5:19:08
